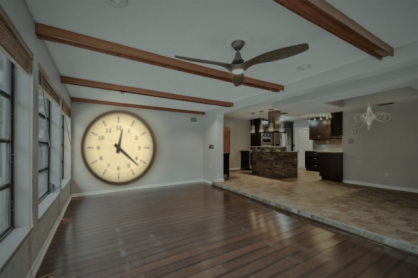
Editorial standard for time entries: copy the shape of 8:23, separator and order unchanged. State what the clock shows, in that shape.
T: 12:22
